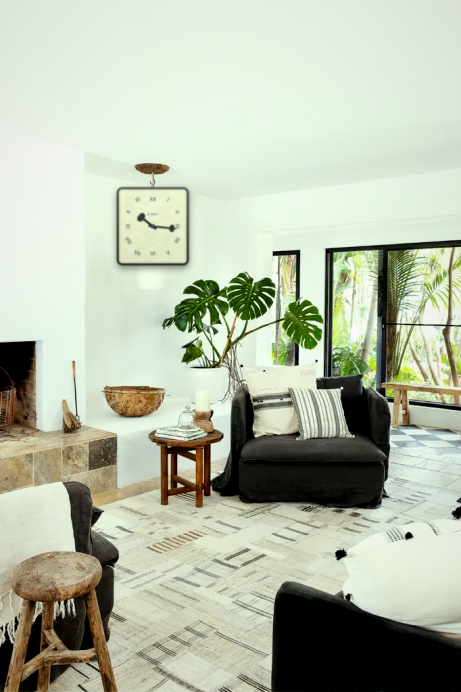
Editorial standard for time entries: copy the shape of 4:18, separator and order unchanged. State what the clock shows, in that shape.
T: 10:16
